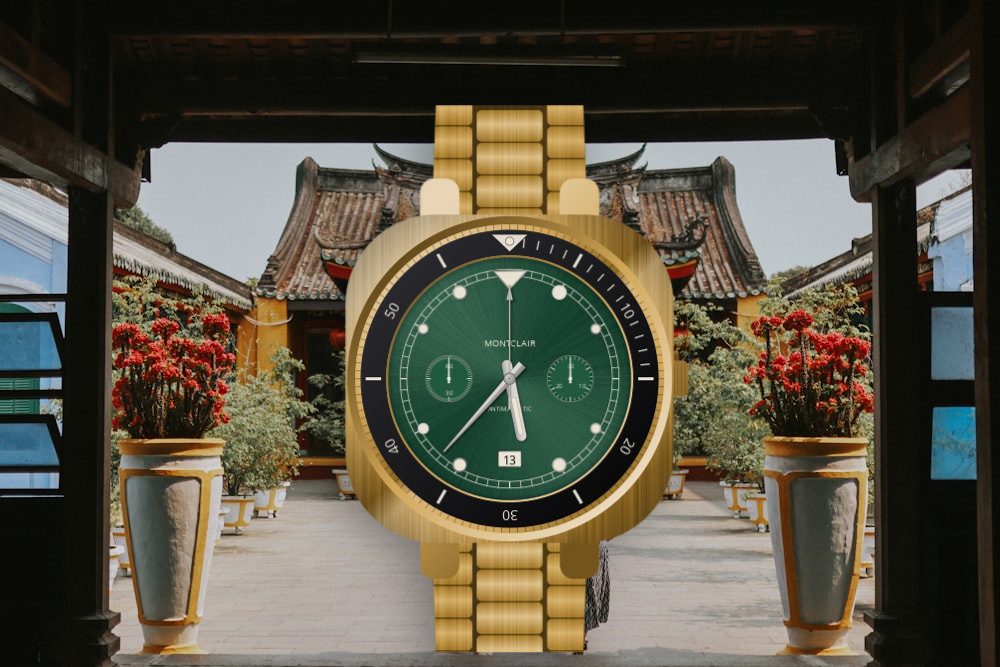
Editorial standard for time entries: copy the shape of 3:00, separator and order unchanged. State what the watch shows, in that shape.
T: 5:37
